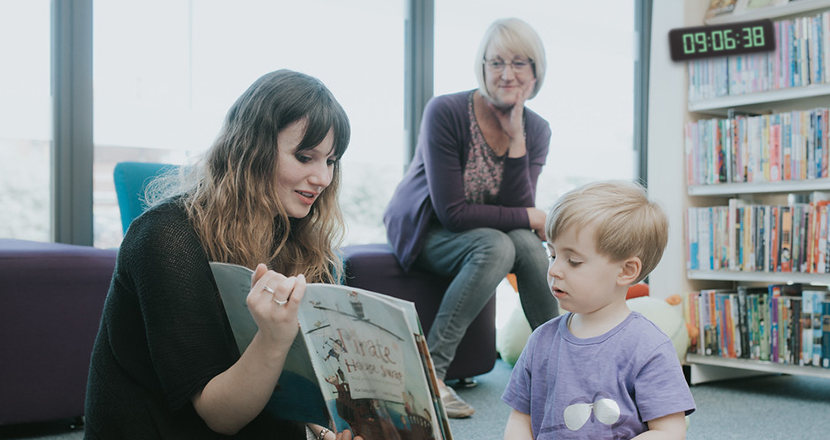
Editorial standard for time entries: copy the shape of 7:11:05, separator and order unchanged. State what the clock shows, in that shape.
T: 9:06:38
